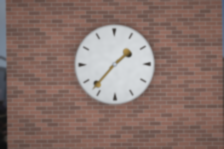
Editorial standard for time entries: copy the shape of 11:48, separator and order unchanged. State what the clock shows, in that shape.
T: 1:37
